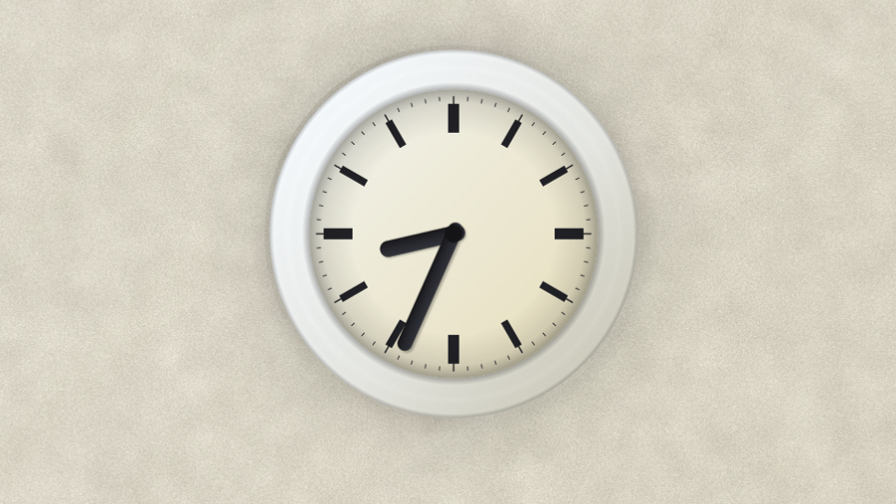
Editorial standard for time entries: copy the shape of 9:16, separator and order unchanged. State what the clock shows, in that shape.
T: 8:34
